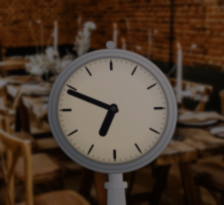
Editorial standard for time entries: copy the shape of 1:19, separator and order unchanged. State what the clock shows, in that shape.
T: 6:49
